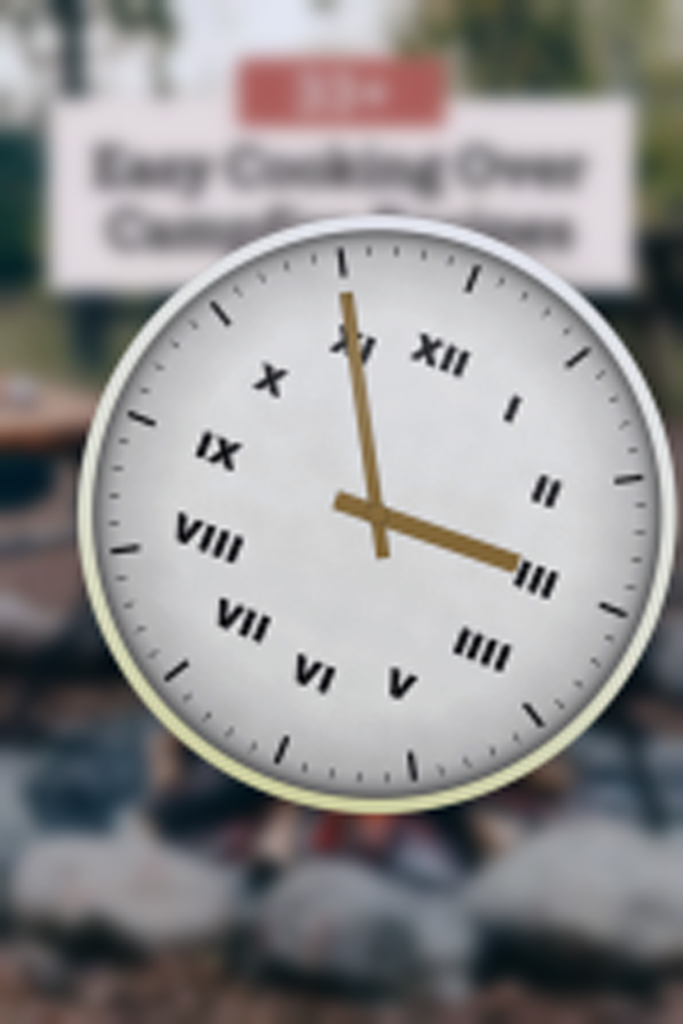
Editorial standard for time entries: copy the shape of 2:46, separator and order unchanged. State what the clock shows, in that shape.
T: 2:55
